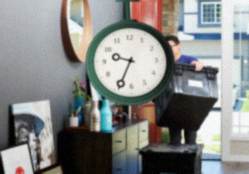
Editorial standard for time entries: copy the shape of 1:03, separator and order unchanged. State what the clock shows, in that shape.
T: 9:34
